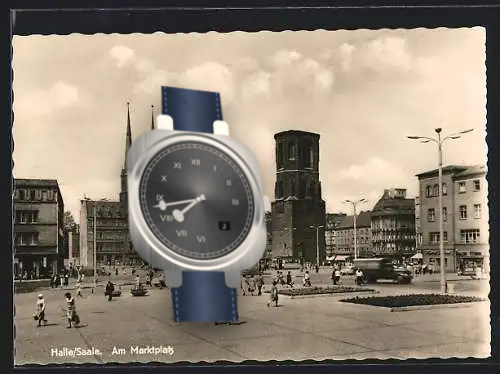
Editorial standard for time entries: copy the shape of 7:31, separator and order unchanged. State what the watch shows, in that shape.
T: 7:43
